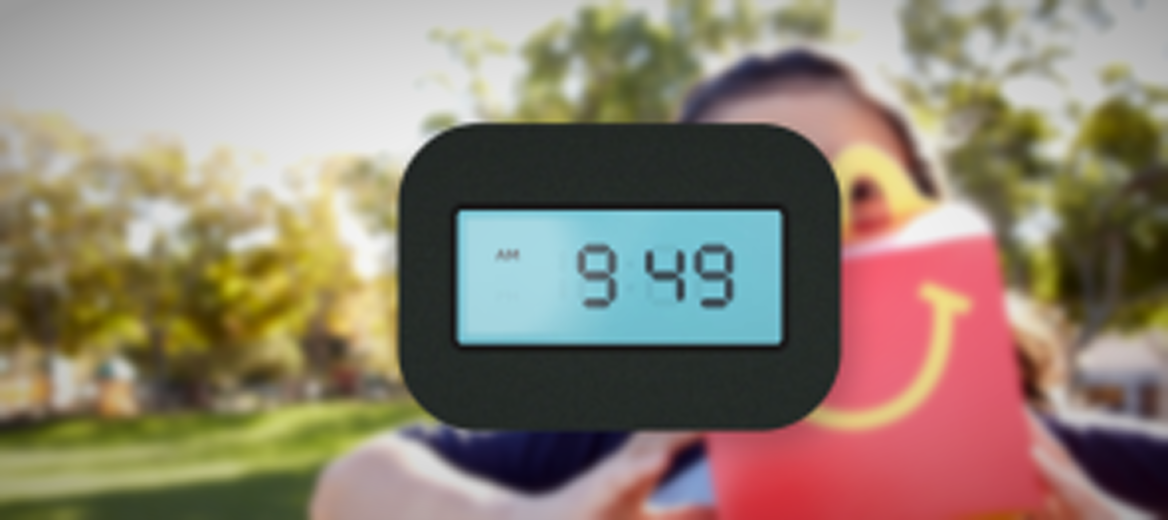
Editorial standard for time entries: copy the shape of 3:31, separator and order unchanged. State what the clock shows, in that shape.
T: 9:49
